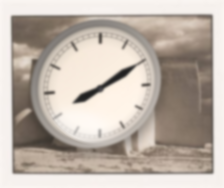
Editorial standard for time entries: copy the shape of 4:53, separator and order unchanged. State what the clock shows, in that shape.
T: 8:10
